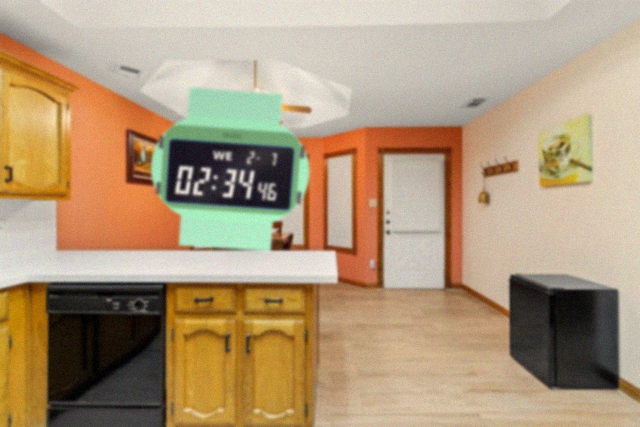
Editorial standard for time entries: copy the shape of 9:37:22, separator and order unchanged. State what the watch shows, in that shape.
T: 2:34:46
